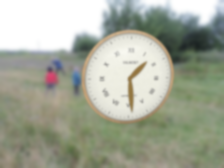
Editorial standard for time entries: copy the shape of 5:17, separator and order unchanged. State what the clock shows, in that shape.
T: 1:29
